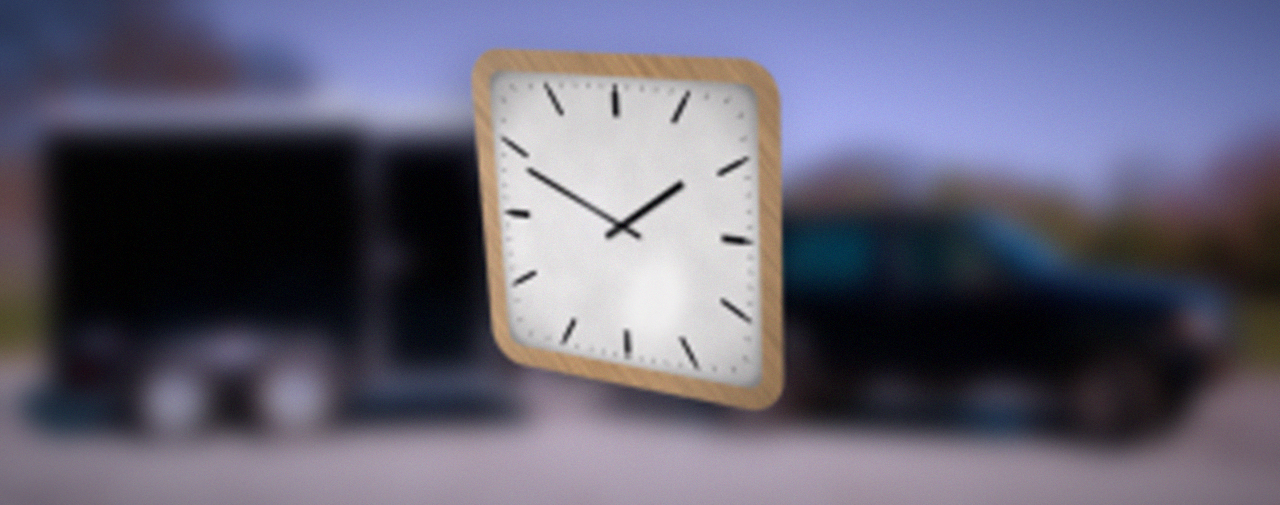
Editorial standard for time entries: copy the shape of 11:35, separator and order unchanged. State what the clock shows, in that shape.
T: 1:49
